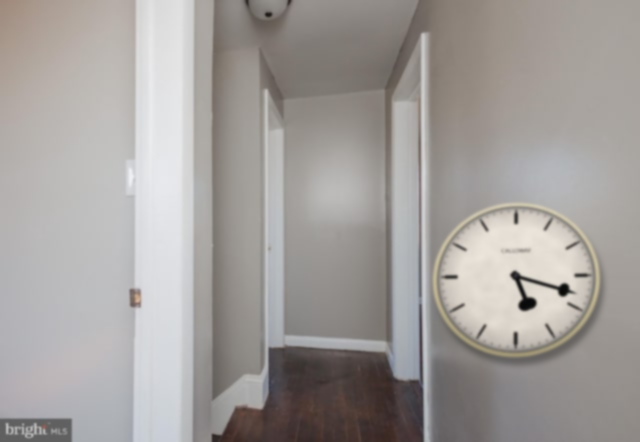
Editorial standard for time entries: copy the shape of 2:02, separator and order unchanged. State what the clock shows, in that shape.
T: 5:18
